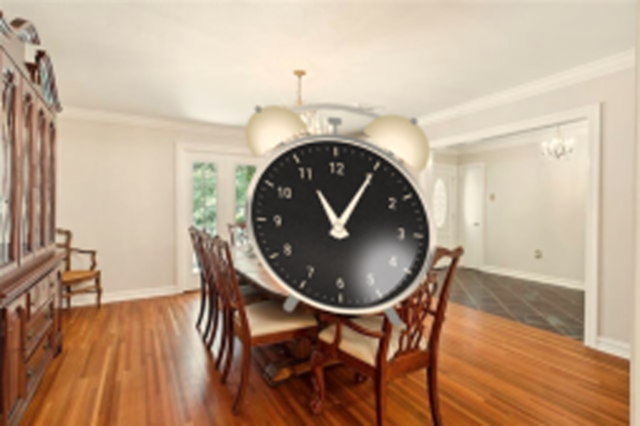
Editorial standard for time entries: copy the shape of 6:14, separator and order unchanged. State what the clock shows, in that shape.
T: 11:05
